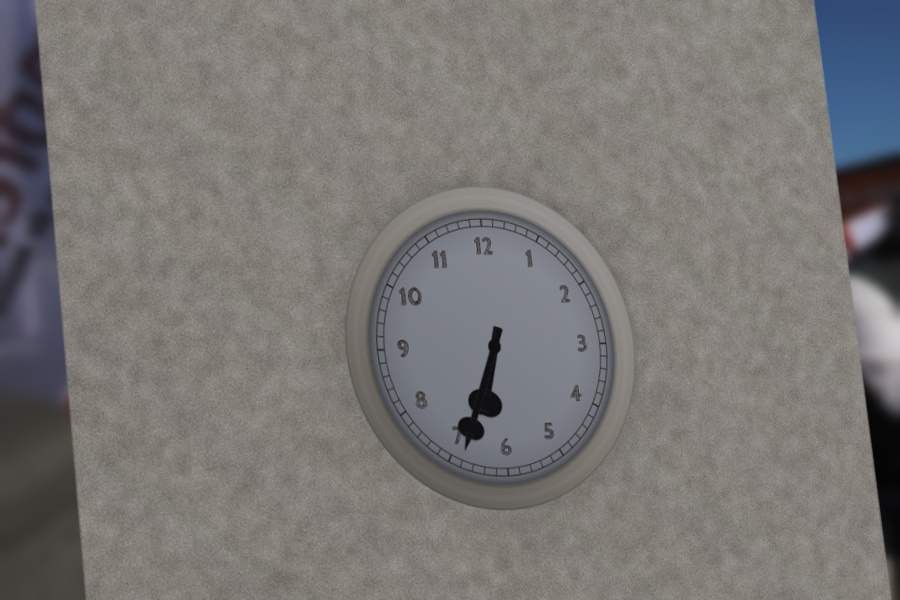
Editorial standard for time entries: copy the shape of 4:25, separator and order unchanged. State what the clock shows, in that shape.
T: 6:34
